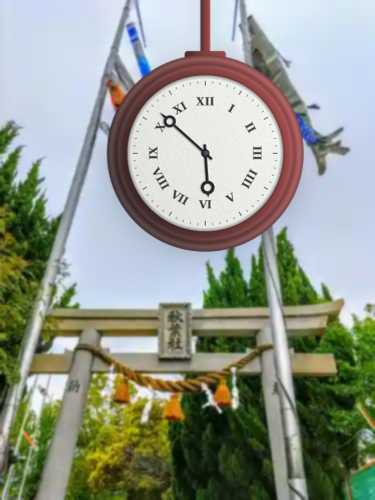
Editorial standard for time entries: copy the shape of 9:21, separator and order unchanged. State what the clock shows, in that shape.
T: 5:52
